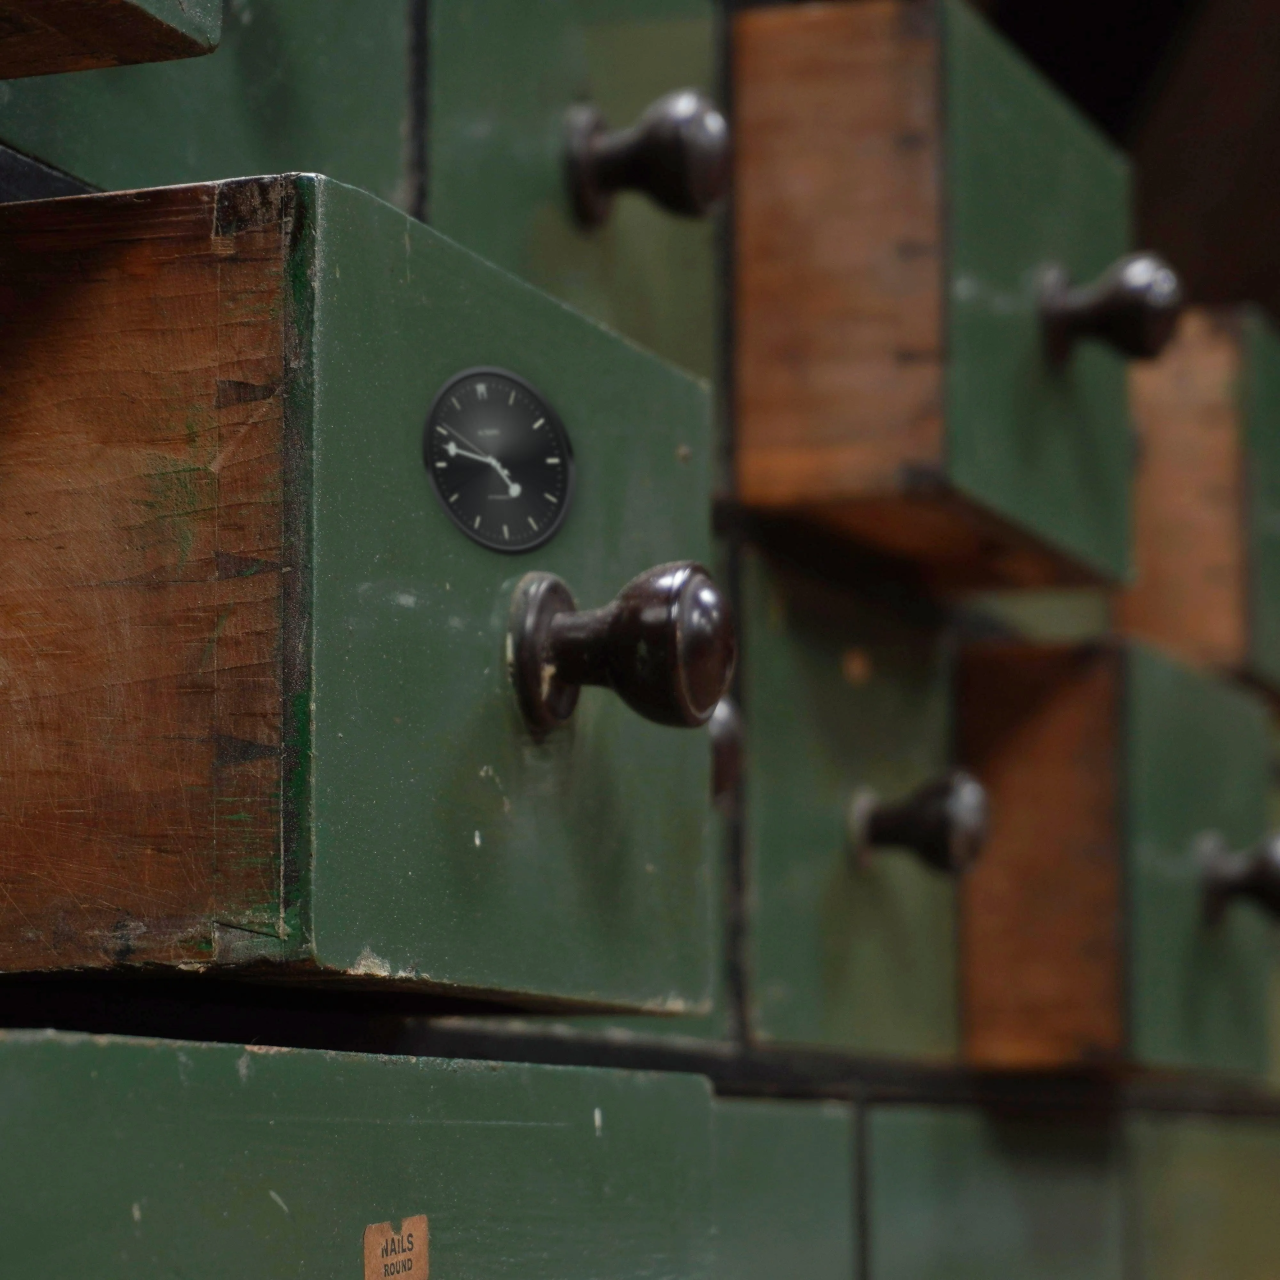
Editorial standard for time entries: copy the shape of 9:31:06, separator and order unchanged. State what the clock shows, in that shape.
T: 4:47:51
